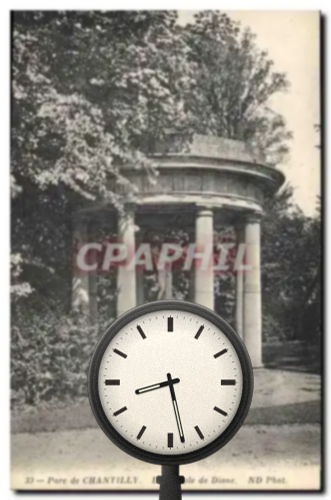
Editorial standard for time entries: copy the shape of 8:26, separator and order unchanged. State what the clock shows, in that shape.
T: 8:28
